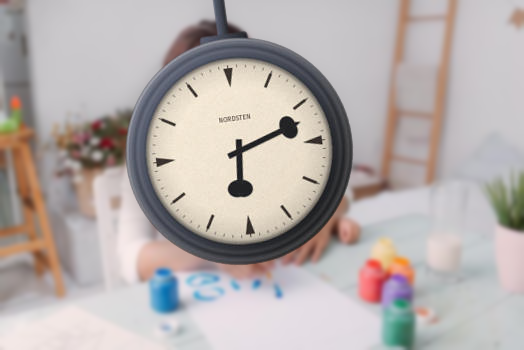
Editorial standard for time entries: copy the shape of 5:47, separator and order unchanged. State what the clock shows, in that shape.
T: 6:12
